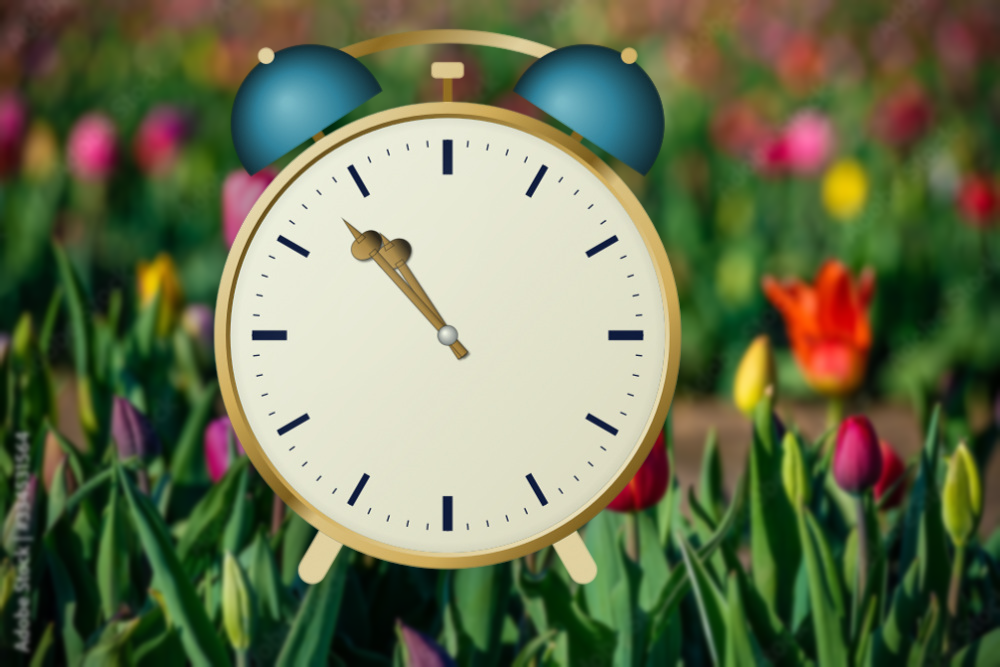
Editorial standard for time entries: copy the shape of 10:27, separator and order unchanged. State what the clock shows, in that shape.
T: 10:53
